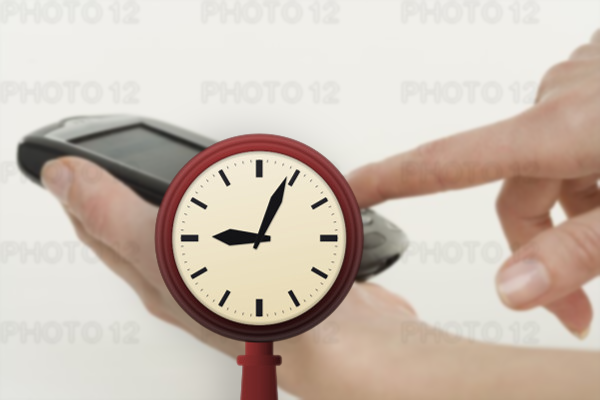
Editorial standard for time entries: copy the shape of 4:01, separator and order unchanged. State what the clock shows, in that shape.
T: 9:04
